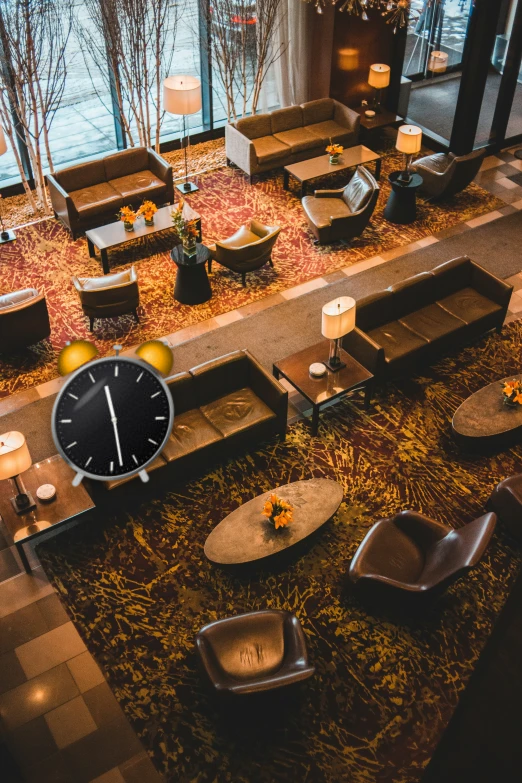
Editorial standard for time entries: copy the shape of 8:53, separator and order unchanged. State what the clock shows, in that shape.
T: 11:28
